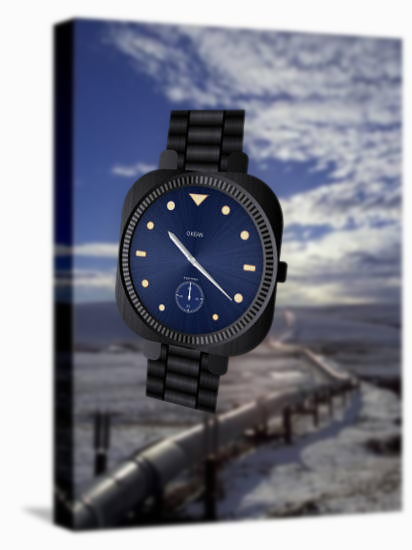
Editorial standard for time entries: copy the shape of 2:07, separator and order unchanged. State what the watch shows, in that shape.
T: 10:21
